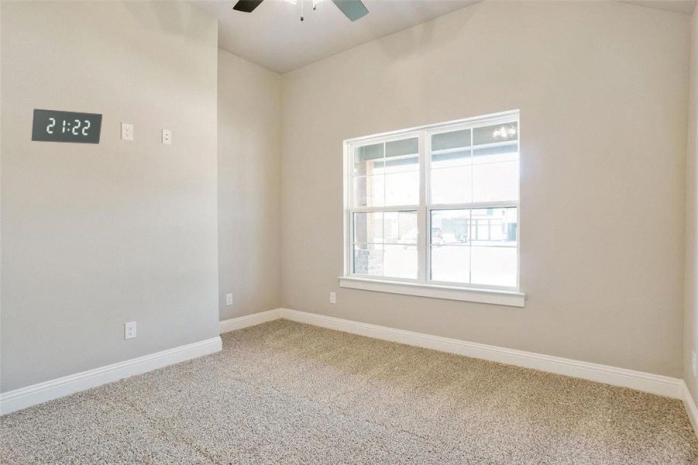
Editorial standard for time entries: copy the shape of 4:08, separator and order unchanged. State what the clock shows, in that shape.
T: 21:22
